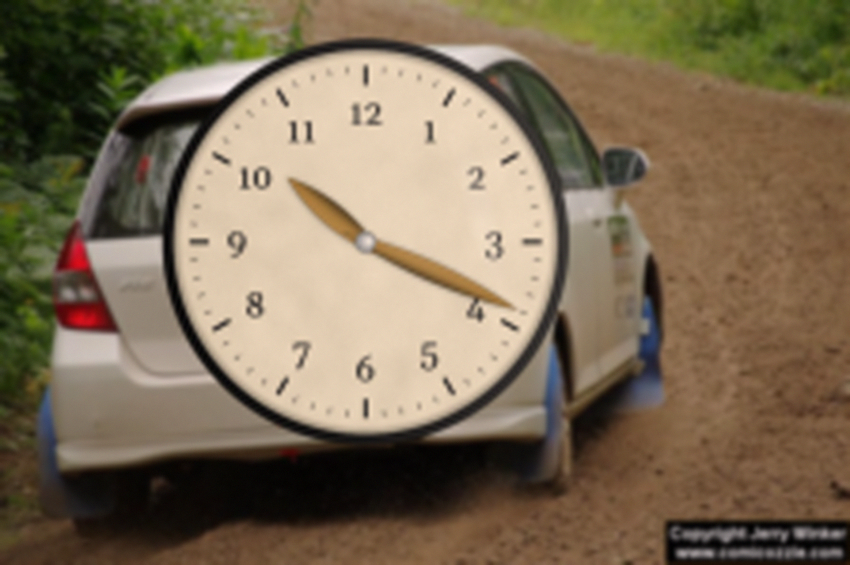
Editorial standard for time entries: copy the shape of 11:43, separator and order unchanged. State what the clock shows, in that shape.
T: 10:19
